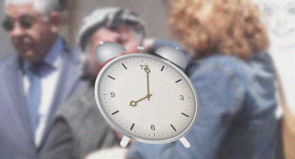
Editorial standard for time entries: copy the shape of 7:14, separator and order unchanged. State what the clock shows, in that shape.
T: 8:01
